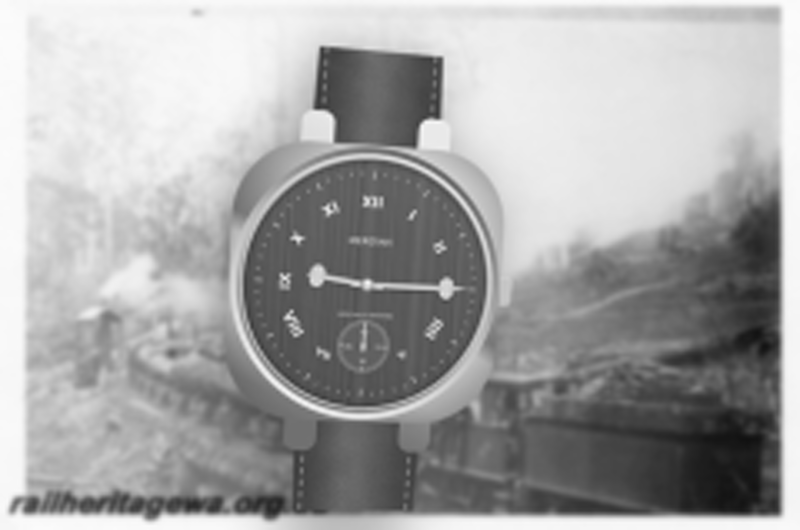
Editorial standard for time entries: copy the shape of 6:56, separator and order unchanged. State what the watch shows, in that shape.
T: 9:15
